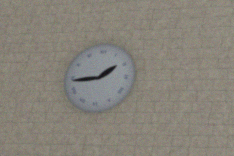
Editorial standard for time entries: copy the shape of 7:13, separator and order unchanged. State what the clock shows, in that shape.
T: 1:44
